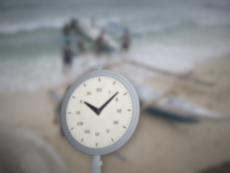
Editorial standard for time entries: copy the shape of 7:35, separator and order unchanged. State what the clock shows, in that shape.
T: 10:08
